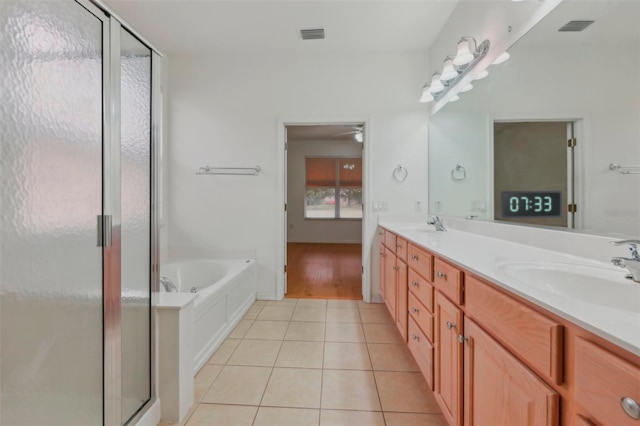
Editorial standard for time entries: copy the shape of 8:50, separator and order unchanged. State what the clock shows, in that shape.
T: 7:33
